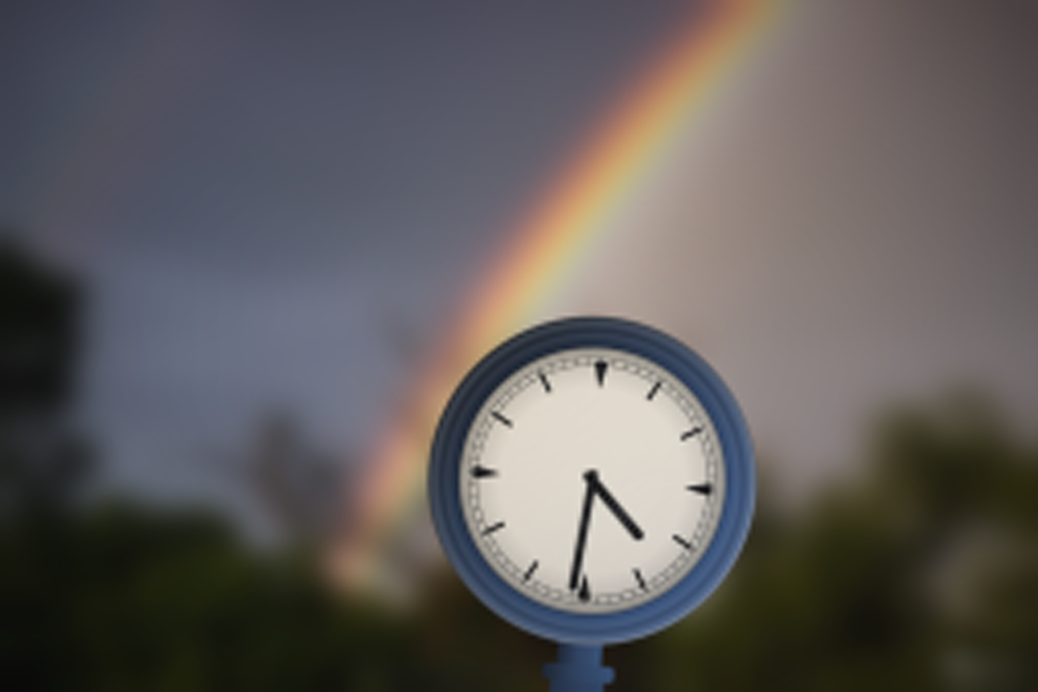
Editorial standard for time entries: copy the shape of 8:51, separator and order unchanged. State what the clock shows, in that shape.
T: 4:31
